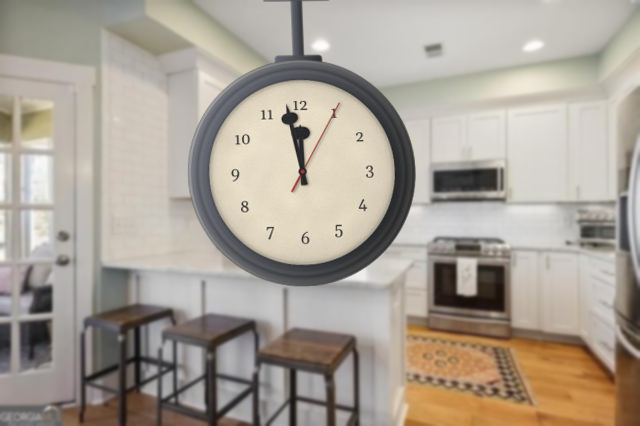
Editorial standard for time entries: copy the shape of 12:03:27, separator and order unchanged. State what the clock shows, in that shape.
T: 11:58:05
